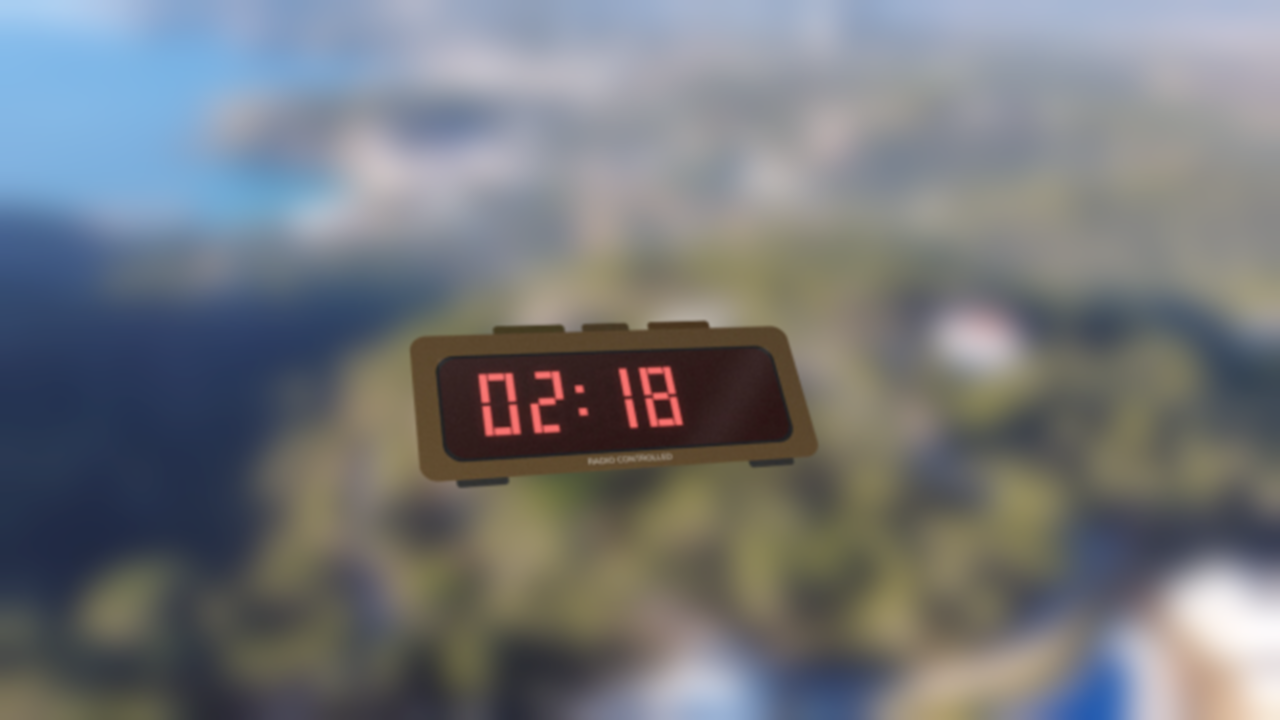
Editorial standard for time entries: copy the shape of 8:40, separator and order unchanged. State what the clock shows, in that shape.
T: 2:18
